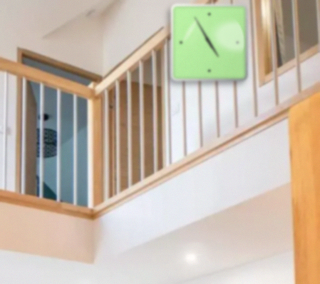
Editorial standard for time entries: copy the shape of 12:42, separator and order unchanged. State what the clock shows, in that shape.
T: 4:55
